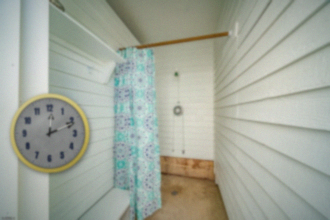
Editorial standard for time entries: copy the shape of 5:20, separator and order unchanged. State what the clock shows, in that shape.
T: 12:11
